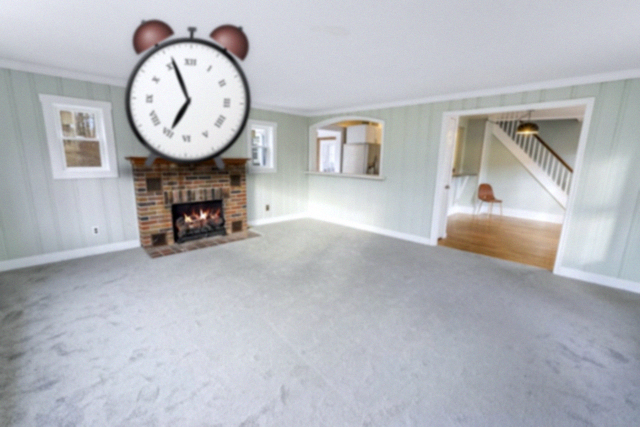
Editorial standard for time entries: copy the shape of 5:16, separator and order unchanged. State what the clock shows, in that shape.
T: 6:56
